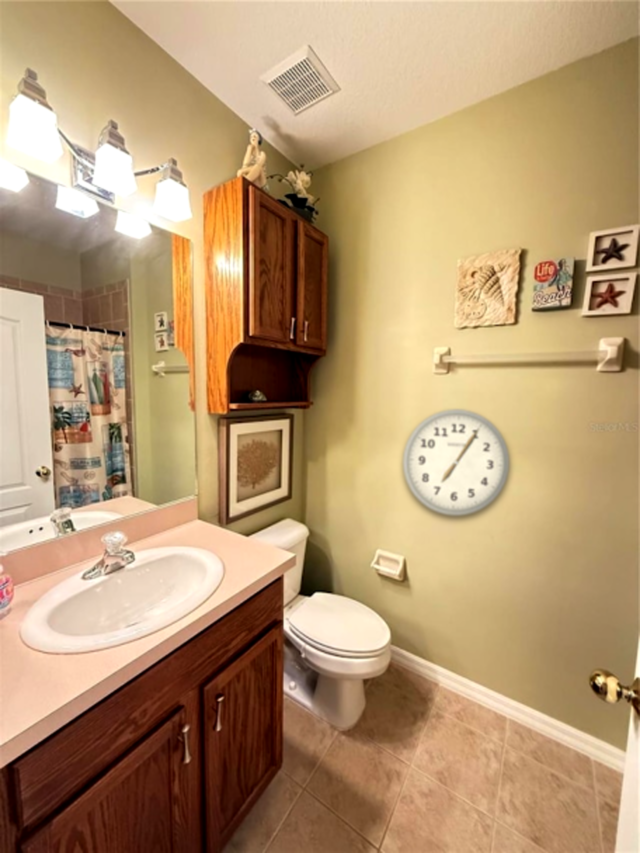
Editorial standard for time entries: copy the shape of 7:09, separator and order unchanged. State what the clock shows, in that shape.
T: 7:05
